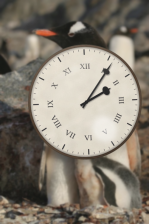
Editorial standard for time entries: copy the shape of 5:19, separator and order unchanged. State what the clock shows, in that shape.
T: 2:06
